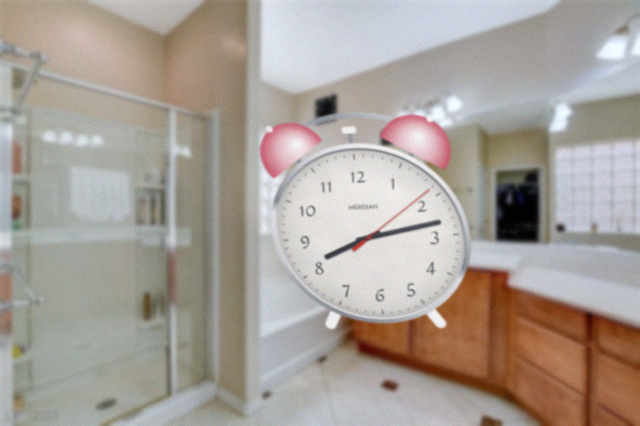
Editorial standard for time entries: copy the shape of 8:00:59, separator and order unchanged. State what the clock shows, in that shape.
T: 8:13:09
